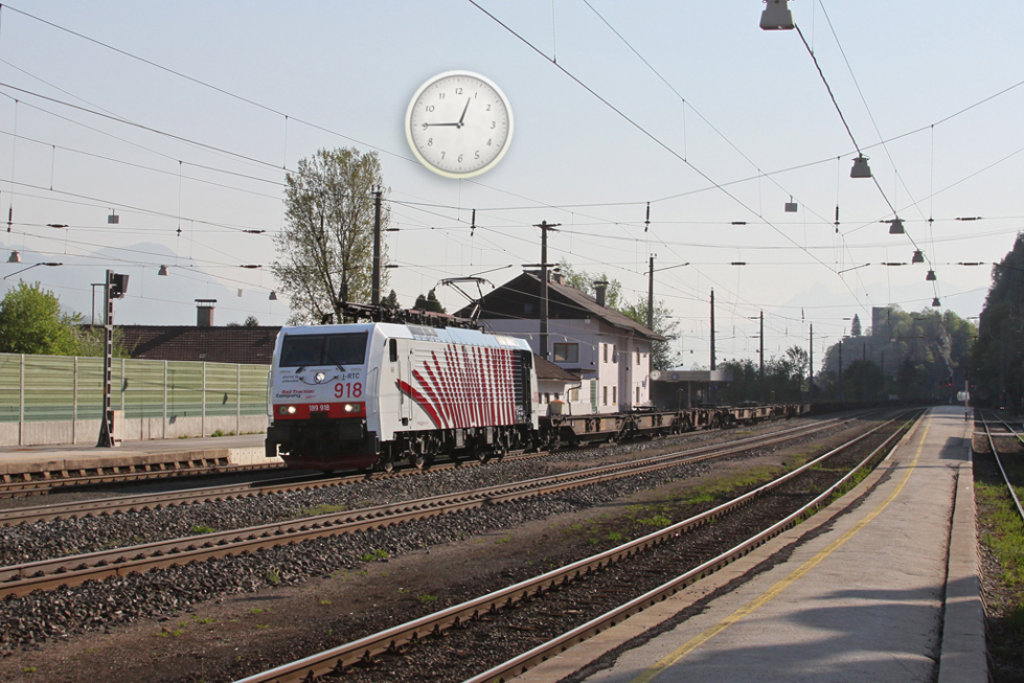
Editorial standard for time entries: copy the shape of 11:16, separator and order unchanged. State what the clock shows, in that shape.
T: 12:45
